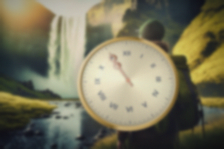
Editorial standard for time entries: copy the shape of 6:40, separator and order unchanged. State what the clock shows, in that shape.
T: 10:55
